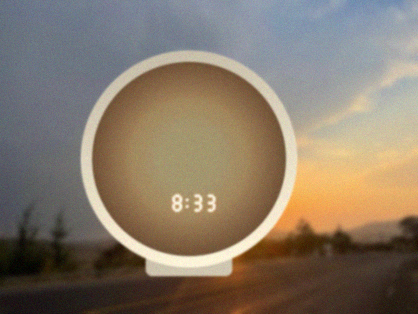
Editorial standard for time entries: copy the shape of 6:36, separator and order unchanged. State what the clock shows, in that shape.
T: 8:33
